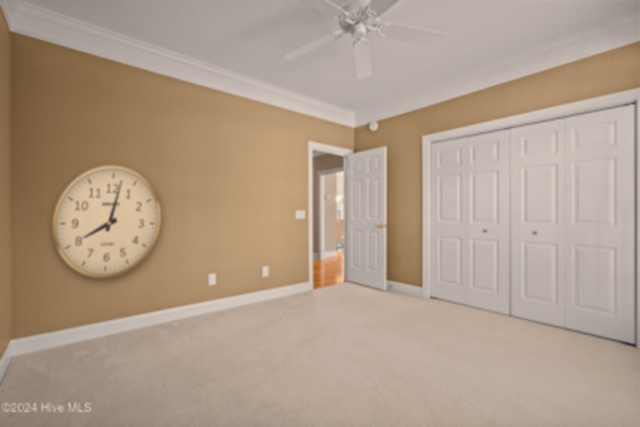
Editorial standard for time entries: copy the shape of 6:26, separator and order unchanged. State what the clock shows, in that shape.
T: 8:02
